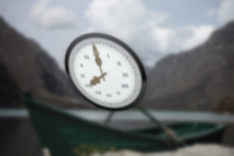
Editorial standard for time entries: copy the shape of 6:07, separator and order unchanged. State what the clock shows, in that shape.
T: 8:00
